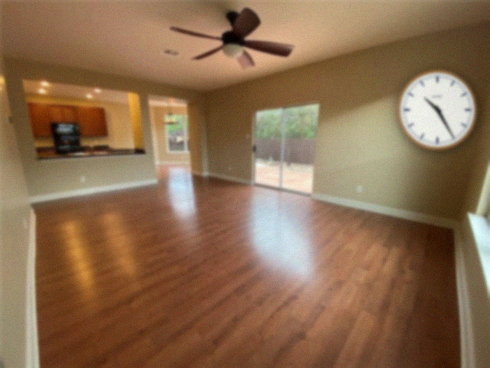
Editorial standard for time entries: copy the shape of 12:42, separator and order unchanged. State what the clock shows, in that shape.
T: 10:25
